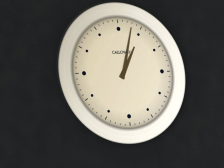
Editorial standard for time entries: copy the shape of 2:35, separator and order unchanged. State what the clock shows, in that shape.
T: 1:03
